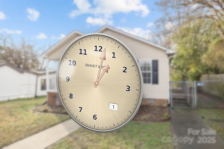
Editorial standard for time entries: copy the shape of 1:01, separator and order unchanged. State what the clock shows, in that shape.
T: 1:02
